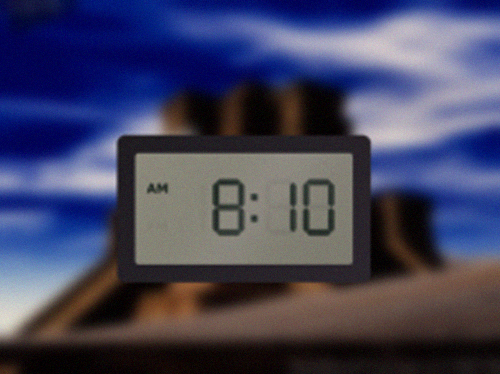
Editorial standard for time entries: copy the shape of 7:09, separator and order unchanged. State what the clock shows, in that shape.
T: 8:10
